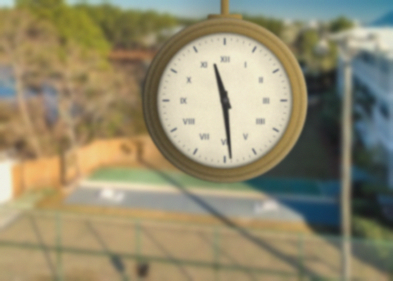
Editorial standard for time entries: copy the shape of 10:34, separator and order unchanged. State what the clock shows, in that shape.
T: 11:29
